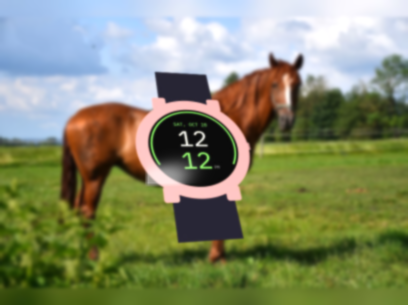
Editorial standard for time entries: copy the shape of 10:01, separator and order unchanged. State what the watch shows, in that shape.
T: 12:12
